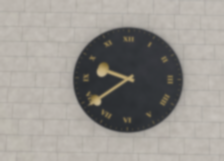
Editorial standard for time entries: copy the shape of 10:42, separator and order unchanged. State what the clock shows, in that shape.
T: 9:39
